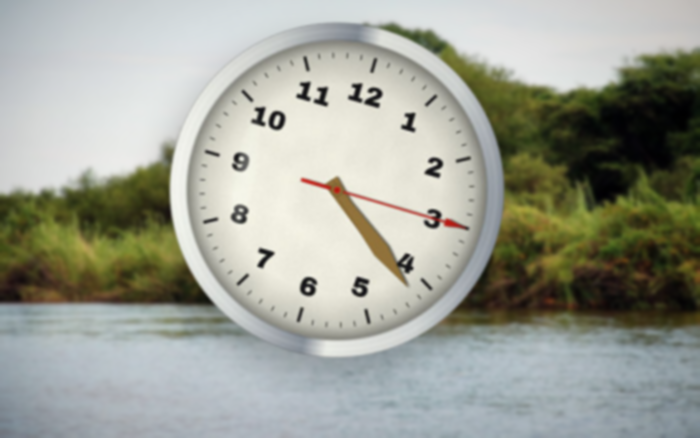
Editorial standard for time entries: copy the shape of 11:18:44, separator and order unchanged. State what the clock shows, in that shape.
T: 4:21:15
